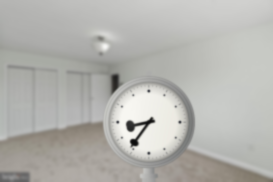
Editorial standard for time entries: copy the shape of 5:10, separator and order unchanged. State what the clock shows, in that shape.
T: 8:36
